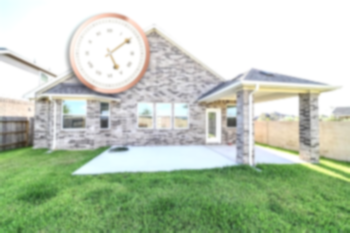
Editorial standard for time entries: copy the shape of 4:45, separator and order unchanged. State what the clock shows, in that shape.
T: 5:09
